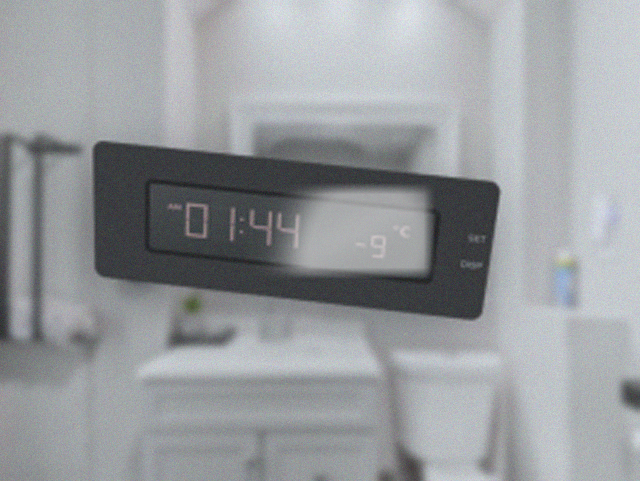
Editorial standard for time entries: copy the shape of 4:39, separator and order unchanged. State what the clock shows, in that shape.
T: 1:44
